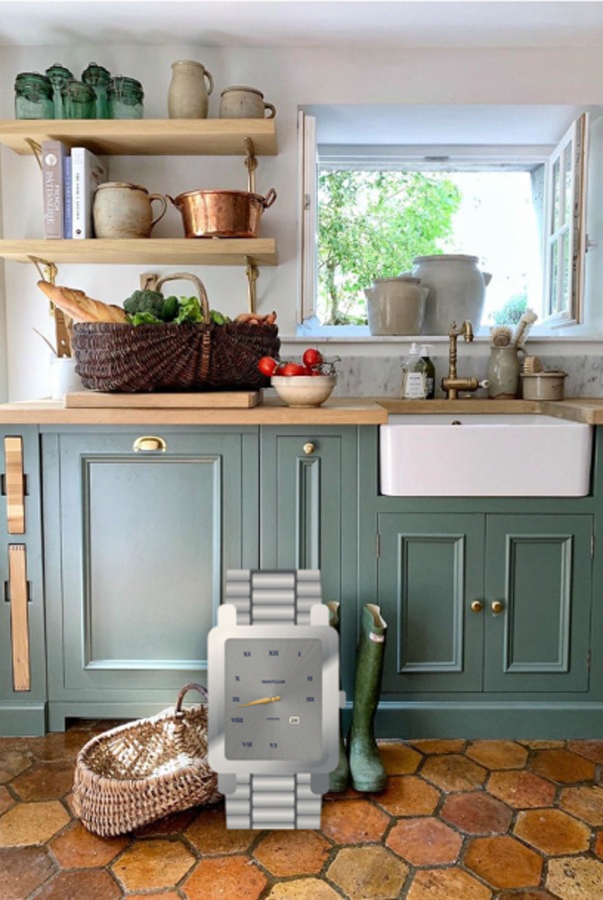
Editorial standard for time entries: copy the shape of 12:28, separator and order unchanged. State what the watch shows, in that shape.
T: 8:43
